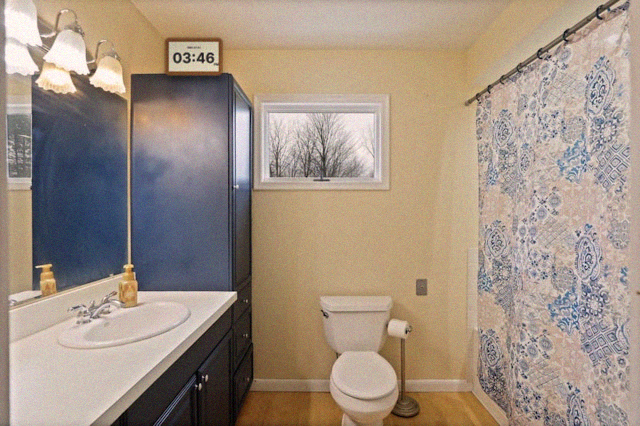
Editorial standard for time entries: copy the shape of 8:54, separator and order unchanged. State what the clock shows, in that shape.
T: 3:46
